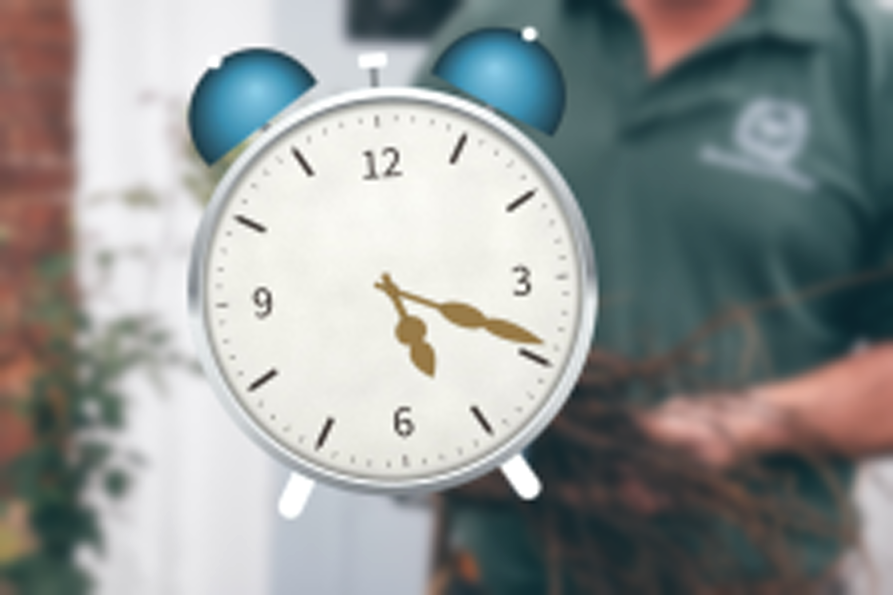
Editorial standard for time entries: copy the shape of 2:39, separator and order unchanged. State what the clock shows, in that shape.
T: 5:19
